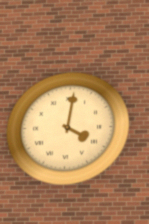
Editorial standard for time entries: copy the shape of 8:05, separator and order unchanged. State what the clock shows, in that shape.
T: 4:01
